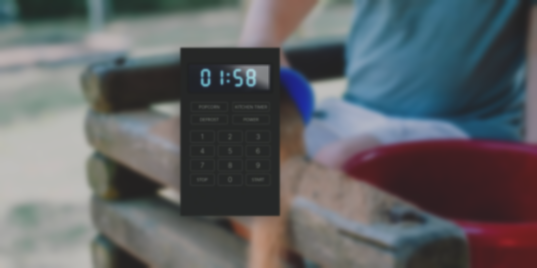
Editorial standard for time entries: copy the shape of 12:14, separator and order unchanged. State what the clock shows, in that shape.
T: 1:58
